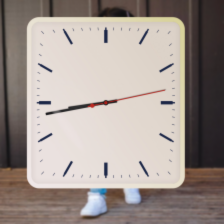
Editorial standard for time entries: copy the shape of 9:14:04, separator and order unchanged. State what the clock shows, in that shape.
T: 8:43:13
